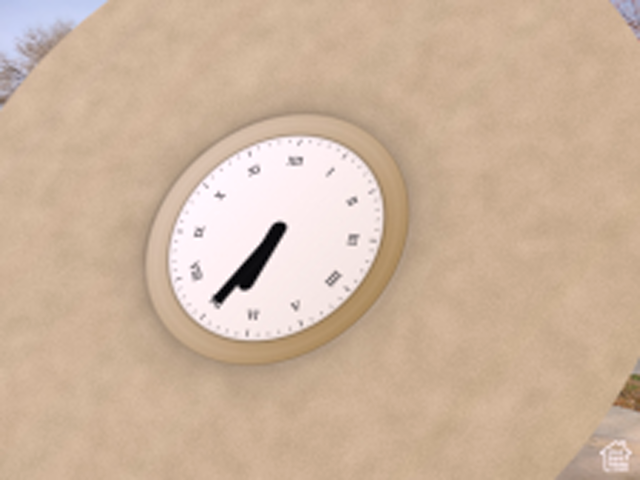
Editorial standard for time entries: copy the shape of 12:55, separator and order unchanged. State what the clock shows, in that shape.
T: 6:35
